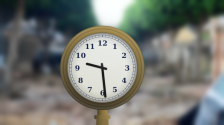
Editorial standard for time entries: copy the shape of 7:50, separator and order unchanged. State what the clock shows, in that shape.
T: 9:29
